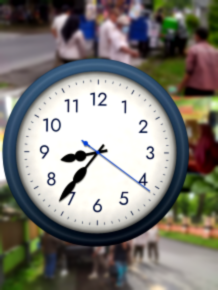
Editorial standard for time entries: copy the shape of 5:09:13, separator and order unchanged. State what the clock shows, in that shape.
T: 8:36:21
